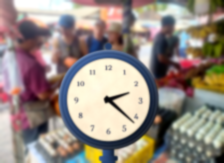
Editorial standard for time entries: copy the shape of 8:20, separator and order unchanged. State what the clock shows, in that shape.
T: 2:22
